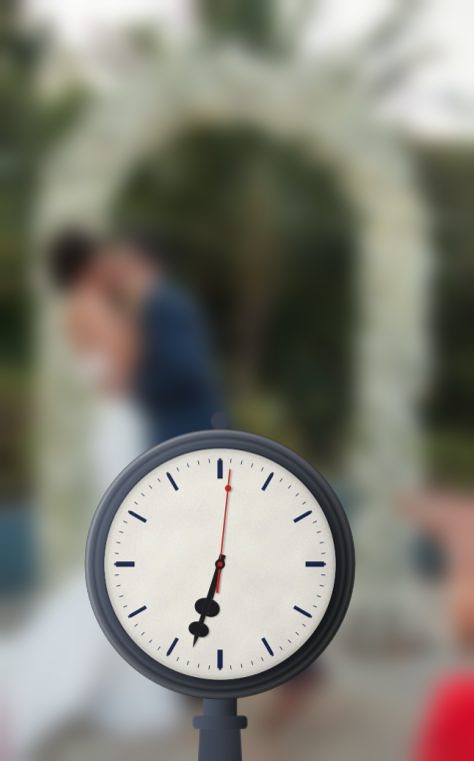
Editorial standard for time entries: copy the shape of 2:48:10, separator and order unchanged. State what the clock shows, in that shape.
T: 6:33:01
